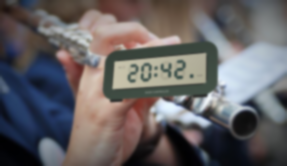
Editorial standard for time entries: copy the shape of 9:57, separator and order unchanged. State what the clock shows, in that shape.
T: 20:42
